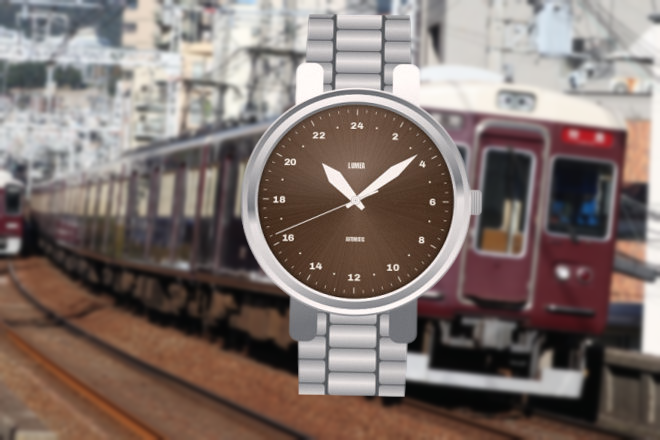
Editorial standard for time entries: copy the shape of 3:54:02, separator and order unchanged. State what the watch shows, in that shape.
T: 21:08:41
